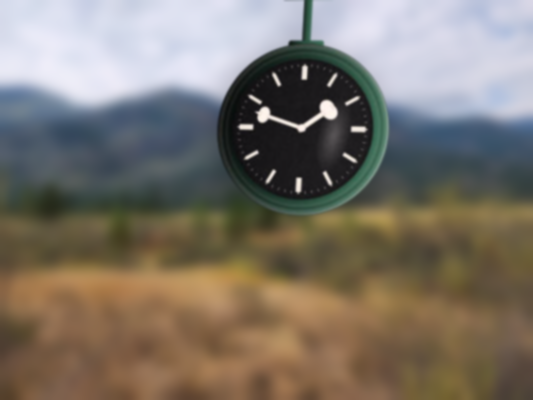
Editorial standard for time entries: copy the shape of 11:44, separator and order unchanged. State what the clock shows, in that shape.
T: 1:48
